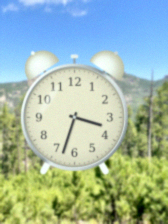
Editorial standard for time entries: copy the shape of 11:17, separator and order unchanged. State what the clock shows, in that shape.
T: 3:33
